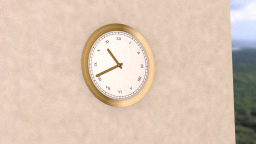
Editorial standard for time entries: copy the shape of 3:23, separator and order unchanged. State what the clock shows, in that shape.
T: 10:41
